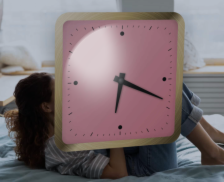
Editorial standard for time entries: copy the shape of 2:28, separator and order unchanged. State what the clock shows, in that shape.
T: 6:19
